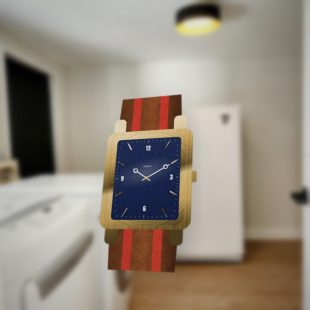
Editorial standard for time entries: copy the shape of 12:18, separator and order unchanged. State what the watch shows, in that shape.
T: 10:10
